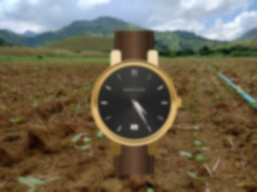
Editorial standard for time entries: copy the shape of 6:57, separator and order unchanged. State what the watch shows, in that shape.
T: 4:25
